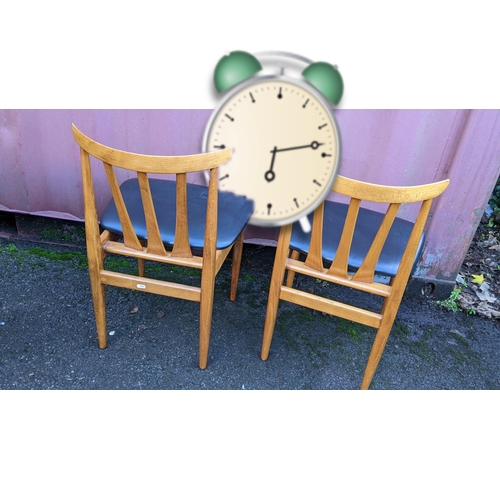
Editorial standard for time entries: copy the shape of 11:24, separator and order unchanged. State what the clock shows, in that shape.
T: 6:13
